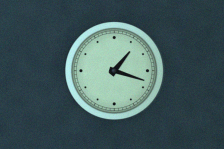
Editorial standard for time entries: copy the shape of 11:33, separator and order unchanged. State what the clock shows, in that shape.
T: 1:18
